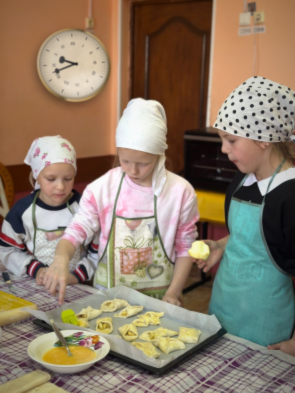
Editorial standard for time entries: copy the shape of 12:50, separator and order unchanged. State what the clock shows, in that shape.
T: 9:42
